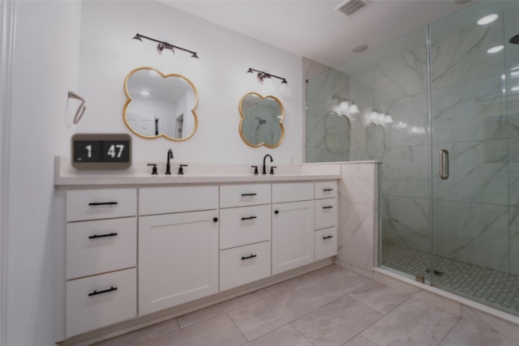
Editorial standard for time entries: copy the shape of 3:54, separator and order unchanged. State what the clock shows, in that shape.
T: 1:47
